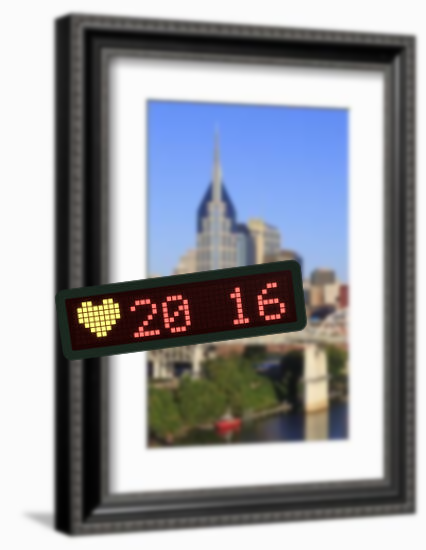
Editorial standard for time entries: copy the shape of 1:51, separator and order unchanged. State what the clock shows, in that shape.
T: 20:16
